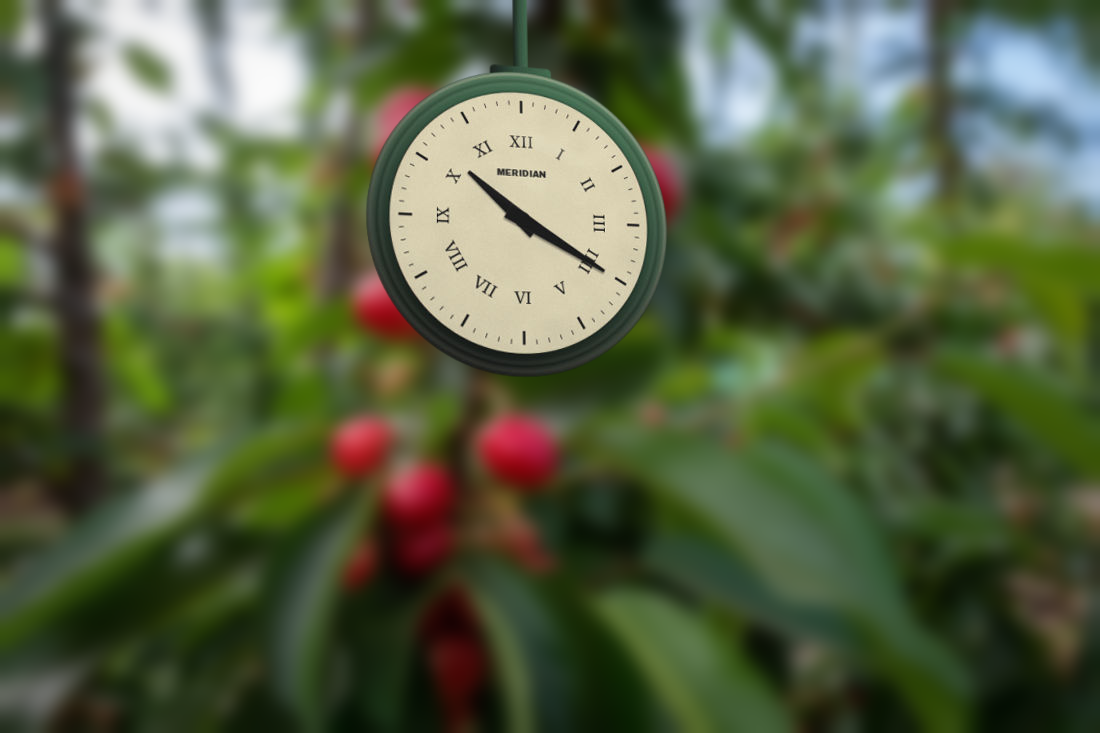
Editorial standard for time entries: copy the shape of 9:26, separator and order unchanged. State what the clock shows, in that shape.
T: 10:20
